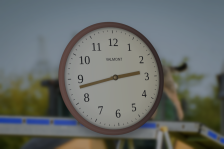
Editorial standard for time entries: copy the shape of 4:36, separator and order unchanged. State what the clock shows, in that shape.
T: 2:43
